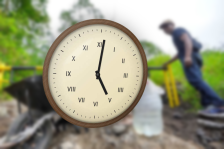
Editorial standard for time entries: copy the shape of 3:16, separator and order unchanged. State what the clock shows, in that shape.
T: 5:01
